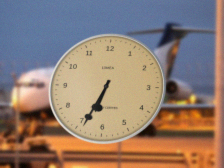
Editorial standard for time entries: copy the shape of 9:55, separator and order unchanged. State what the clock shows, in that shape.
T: 6:34
